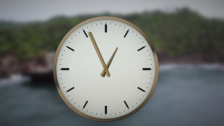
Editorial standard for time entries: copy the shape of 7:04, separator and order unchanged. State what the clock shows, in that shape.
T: 12:56
